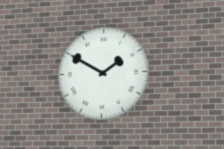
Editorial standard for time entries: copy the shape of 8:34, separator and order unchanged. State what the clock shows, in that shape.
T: 1:50
